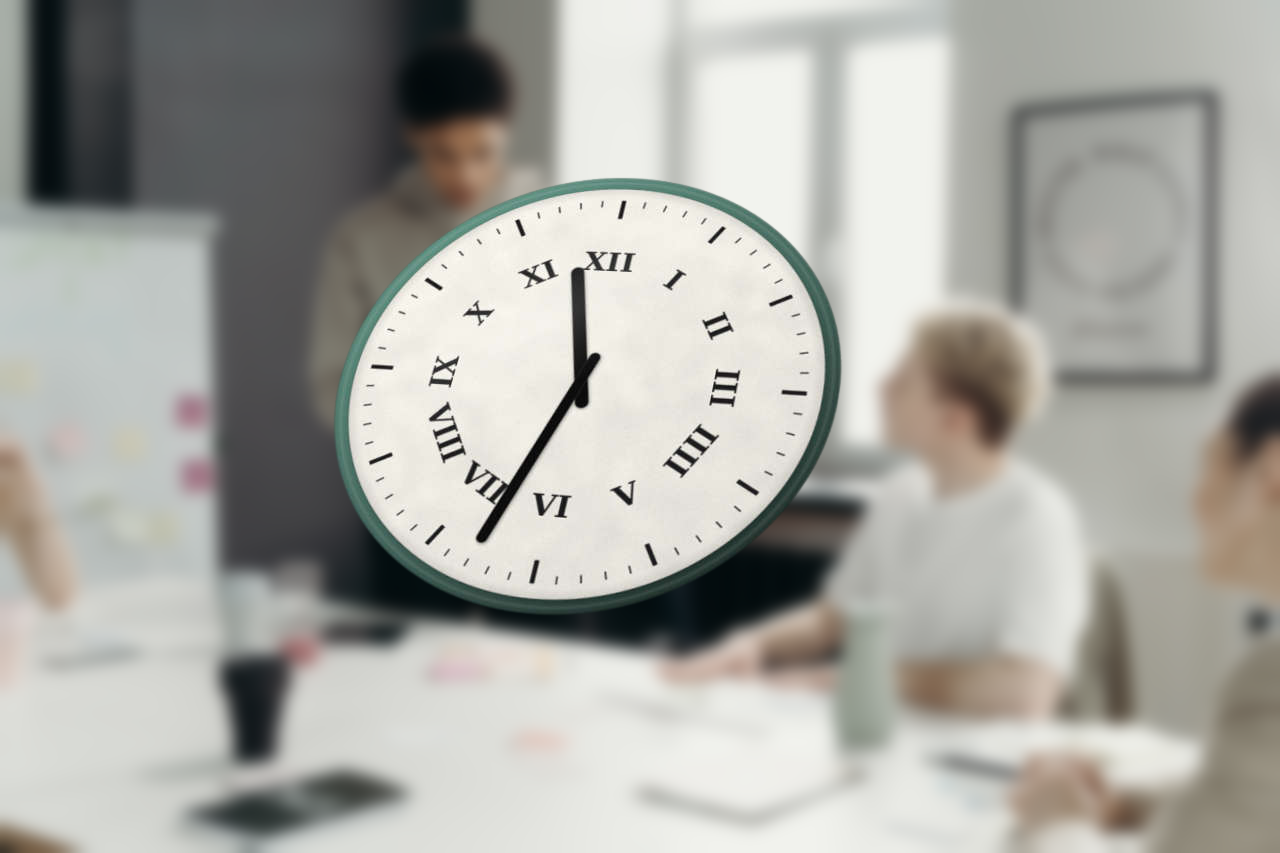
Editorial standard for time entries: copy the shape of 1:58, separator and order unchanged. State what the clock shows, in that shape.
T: 11:33
